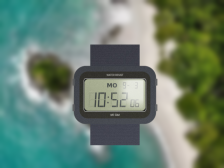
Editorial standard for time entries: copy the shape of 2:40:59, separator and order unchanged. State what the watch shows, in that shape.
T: 10:52:06
